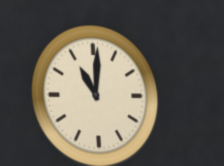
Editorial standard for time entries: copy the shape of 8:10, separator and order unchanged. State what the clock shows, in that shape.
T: 11:01
